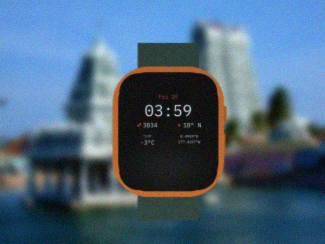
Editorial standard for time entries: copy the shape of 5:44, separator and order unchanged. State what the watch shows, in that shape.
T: 3:59
